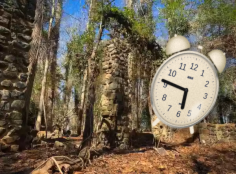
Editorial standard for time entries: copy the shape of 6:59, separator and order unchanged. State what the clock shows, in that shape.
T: 5:46
